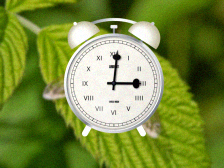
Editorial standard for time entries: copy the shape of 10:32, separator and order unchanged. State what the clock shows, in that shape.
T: 3:01
